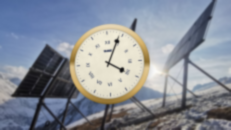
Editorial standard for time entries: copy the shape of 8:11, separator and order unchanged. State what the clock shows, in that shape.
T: 4:04
